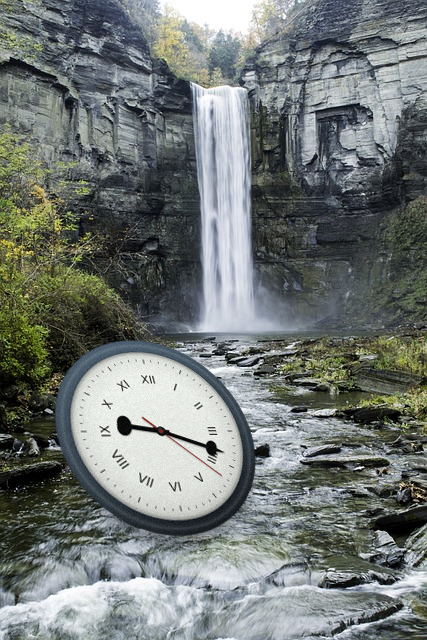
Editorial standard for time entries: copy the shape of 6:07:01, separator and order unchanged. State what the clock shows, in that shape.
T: 9:18:22
